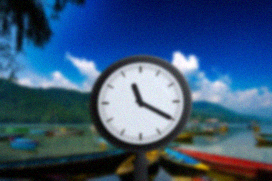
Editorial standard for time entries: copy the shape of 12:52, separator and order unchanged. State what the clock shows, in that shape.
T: 11:20
